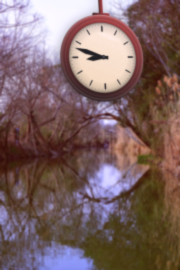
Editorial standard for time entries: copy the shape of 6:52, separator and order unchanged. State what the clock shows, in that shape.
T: 8:48
